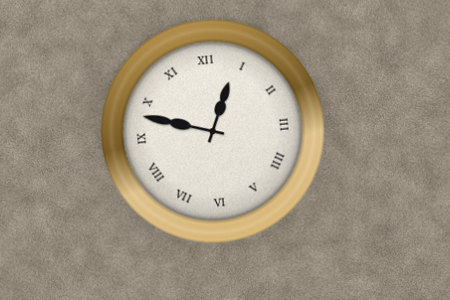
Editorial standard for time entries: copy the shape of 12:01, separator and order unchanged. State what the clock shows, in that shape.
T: 12:48
